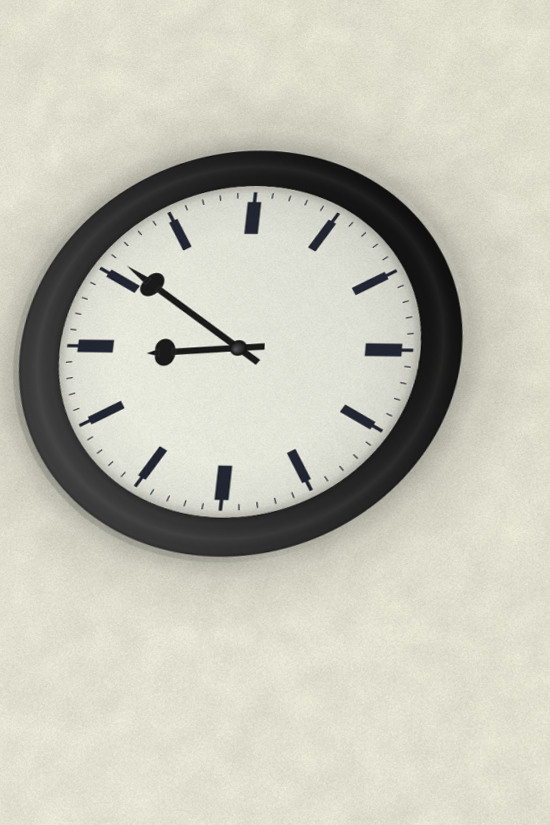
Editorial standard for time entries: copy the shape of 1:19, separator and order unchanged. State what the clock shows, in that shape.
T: 8:51
